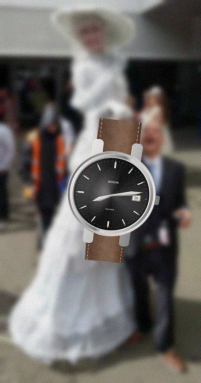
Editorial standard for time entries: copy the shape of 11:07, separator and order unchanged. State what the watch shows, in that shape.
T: 8:13
